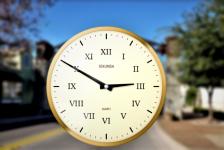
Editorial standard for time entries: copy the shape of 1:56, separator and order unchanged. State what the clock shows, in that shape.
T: 2:50
